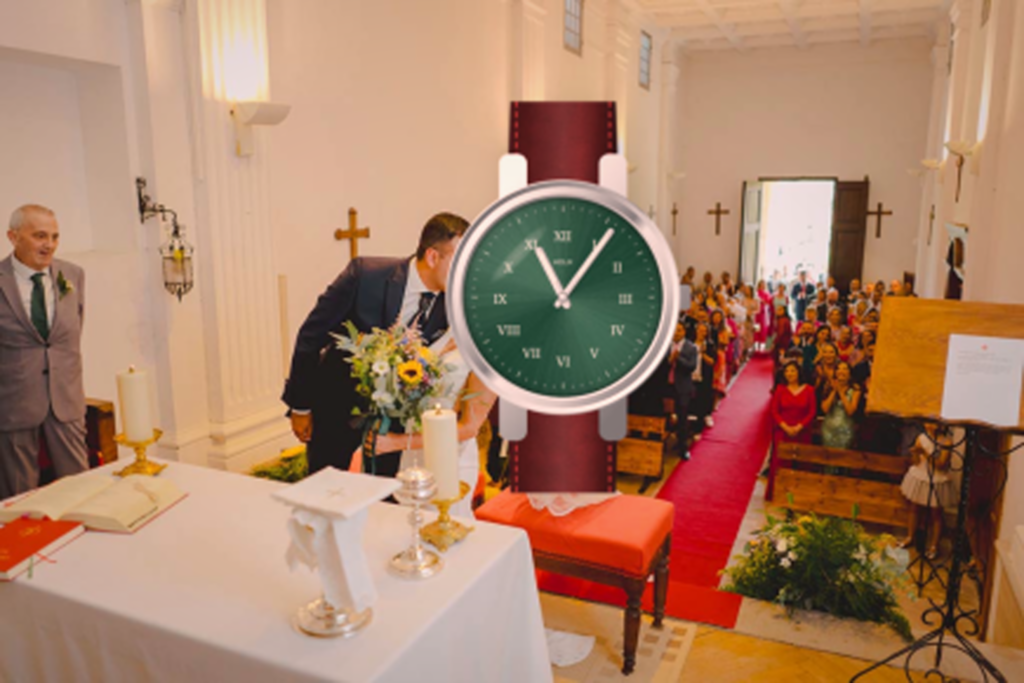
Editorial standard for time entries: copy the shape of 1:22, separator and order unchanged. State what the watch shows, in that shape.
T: 11:06
